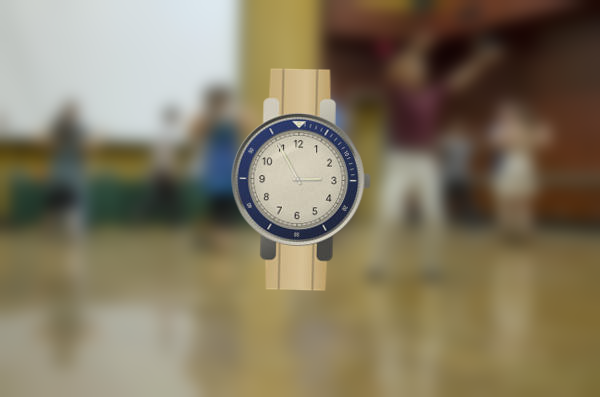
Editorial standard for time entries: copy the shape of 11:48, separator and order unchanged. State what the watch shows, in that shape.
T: 2:55
